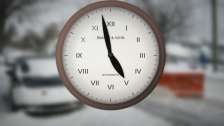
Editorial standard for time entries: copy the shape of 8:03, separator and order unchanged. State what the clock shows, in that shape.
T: 4:58
